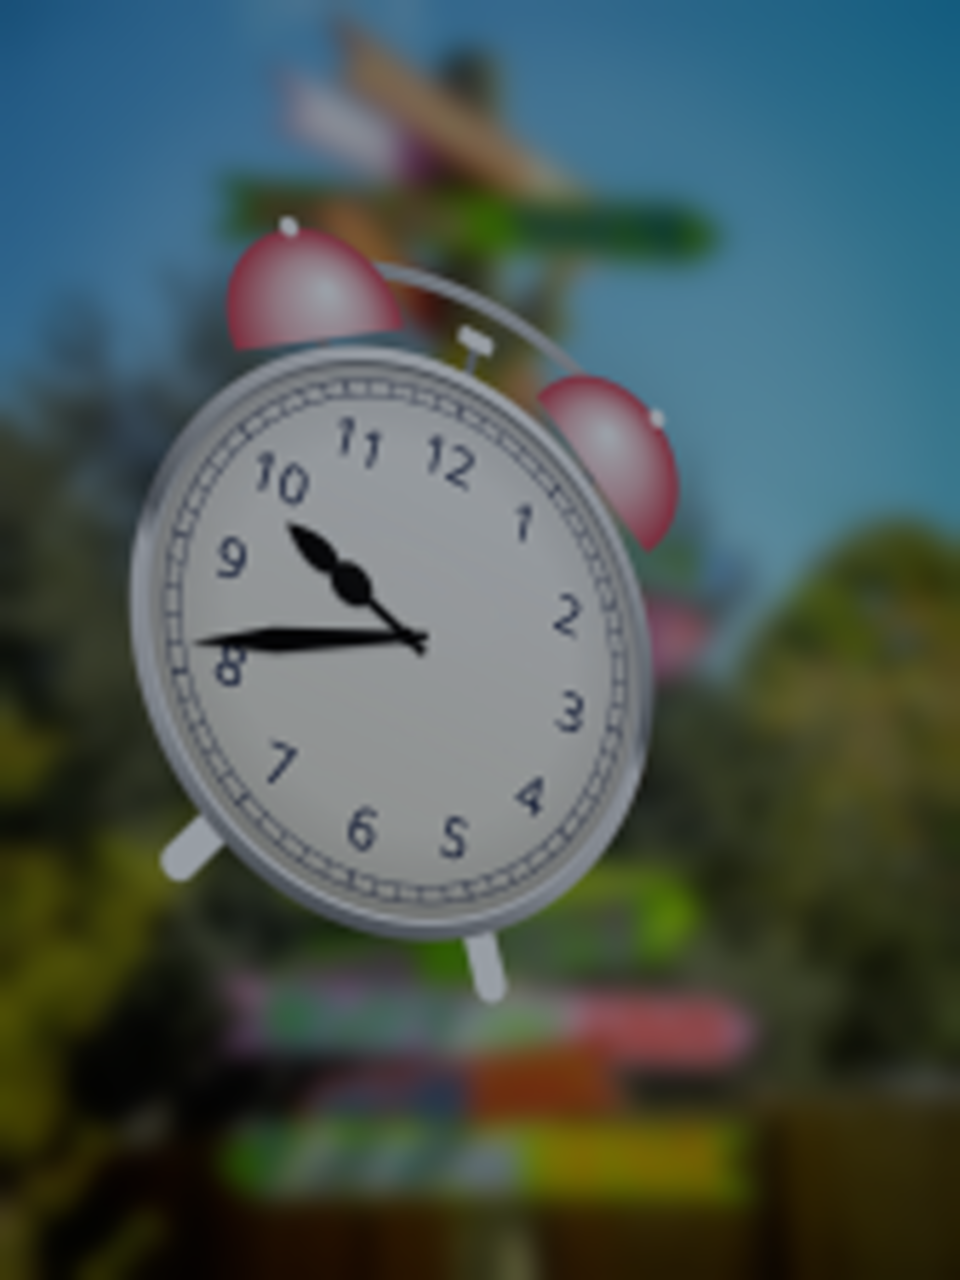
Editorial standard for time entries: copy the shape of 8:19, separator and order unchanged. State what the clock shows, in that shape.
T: 9:41
